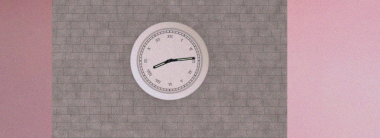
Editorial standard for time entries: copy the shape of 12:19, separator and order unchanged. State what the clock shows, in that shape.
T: 8:14
